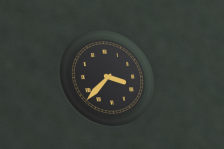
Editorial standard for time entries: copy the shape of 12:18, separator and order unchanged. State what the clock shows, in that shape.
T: 3:38
